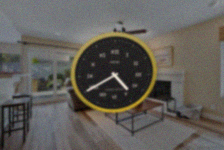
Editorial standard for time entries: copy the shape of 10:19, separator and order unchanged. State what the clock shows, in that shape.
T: 4:40
